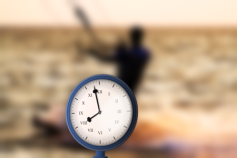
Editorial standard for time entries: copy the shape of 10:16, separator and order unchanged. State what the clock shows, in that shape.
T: 7:58
